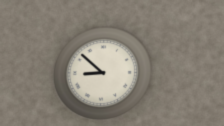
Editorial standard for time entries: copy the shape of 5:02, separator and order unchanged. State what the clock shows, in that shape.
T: 8:52
